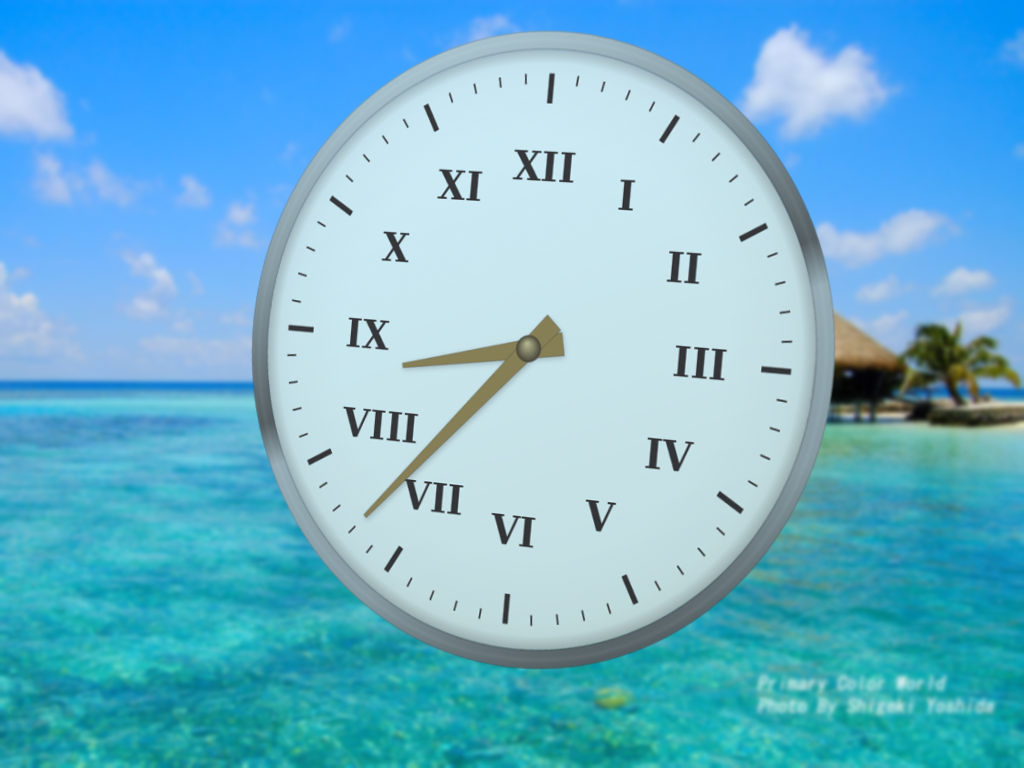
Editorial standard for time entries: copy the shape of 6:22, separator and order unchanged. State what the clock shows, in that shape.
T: 8:37
